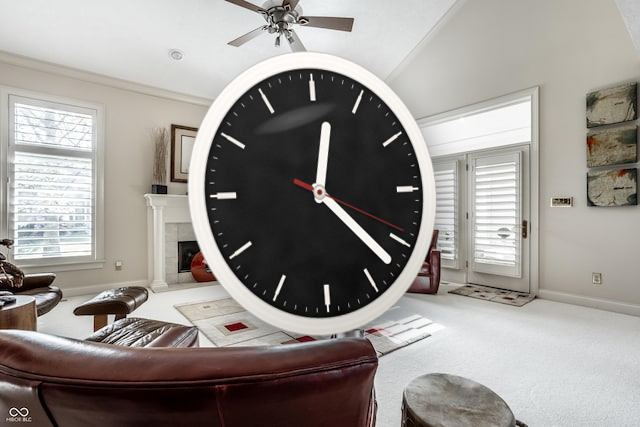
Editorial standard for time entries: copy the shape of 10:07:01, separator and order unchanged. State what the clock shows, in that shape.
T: 12:22:19
